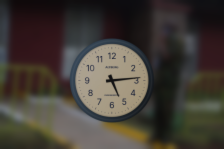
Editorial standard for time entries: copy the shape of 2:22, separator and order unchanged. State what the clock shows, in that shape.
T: 5:14
